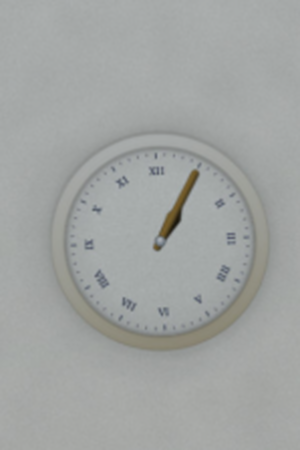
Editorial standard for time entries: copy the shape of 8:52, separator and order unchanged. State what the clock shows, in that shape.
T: 1:05
